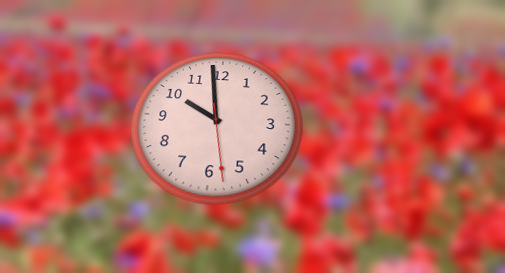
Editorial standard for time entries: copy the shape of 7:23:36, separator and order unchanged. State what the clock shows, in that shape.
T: 9:58:28
